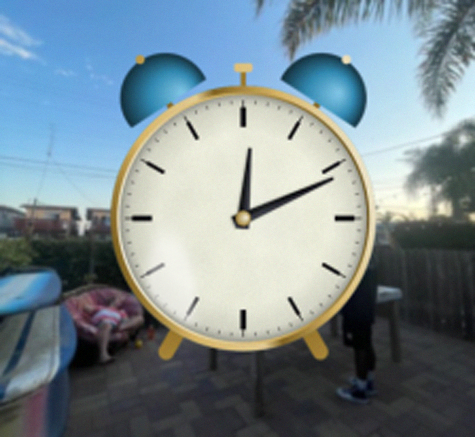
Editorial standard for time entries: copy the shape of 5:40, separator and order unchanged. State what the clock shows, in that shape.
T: 12:11
